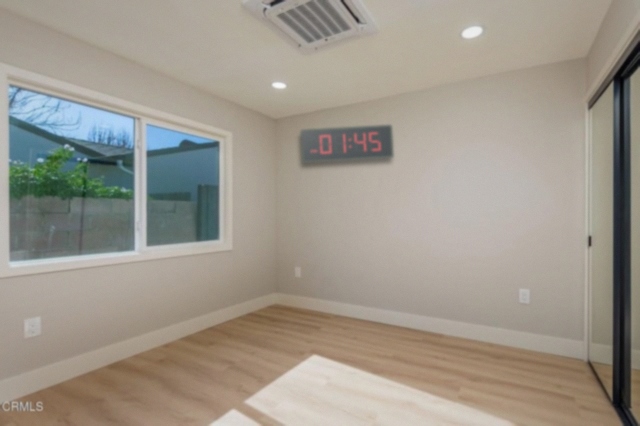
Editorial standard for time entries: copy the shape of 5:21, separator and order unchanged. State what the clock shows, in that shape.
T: 1:45
